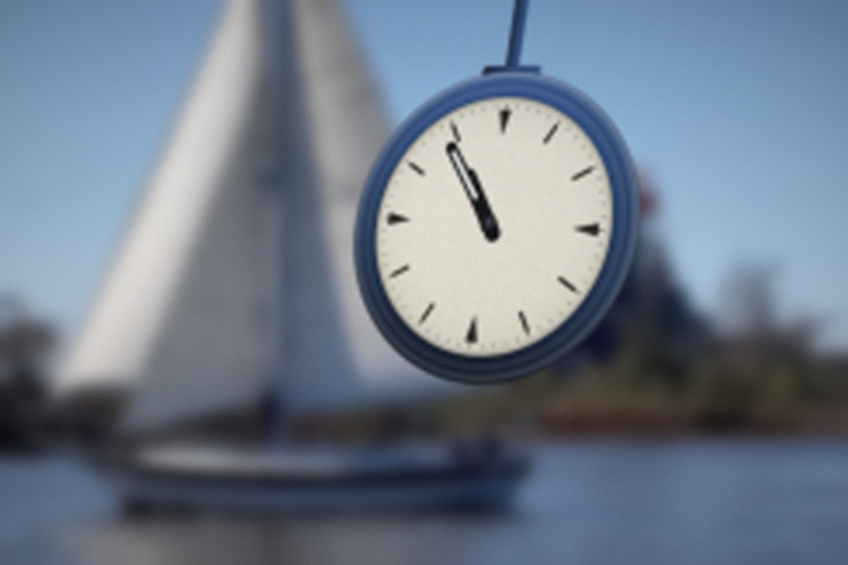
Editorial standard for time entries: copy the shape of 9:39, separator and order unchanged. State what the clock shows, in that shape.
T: 10:54
